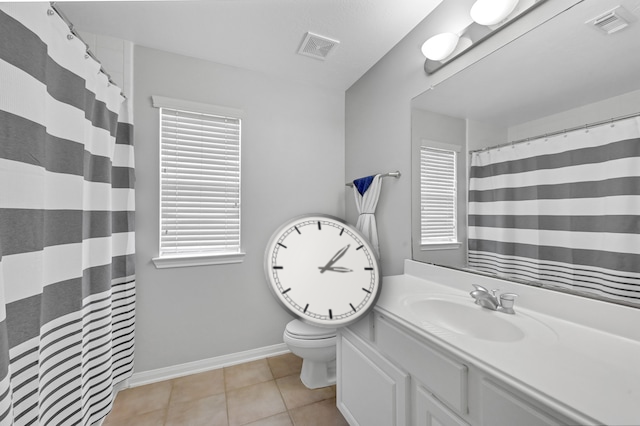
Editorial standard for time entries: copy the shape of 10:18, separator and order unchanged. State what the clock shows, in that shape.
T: 3:08
